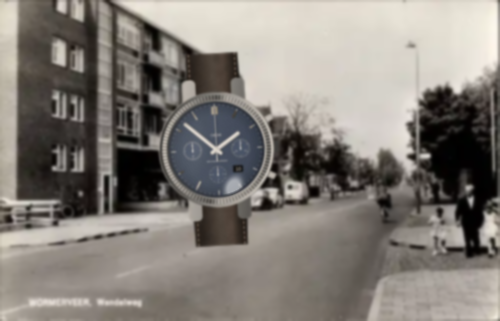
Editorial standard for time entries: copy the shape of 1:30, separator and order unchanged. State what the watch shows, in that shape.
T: 1:52
